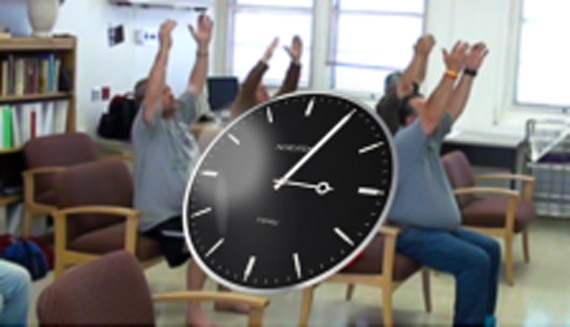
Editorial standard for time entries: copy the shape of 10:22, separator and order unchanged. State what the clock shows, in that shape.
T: 3:05
